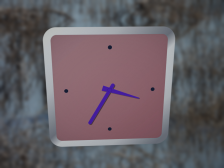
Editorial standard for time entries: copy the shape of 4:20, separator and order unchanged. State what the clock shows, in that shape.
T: 3:35
